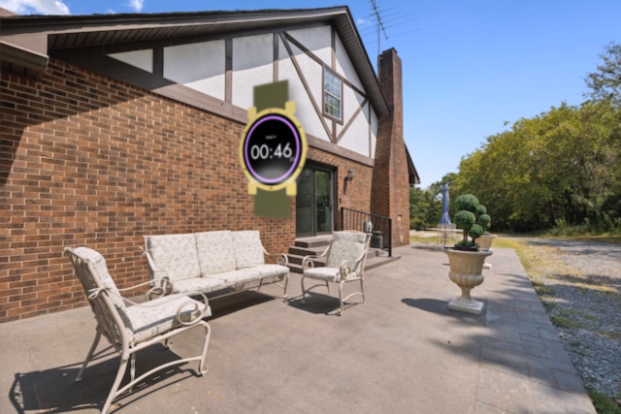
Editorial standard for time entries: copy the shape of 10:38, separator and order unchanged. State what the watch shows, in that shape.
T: 0:46
